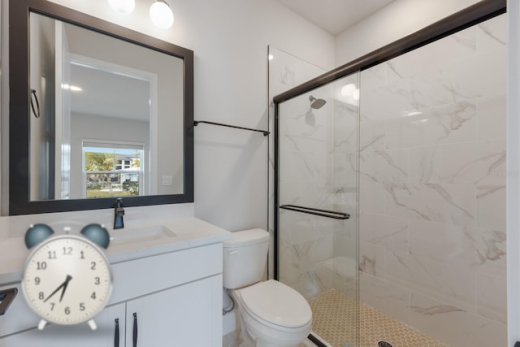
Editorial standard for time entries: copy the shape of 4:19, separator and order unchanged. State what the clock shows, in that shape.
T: 6:38
